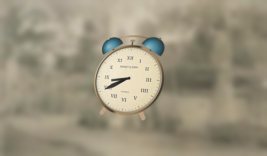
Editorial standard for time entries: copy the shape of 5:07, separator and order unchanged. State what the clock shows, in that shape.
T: 8:40
